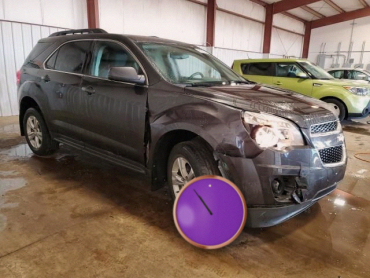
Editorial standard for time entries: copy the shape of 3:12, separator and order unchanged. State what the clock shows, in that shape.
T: 10:54
